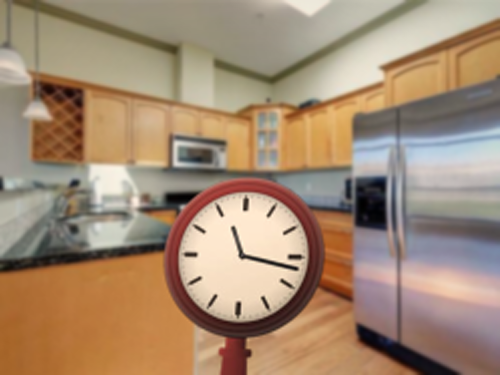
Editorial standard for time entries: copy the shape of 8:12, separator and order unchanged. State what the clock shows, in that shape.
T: 11:17
